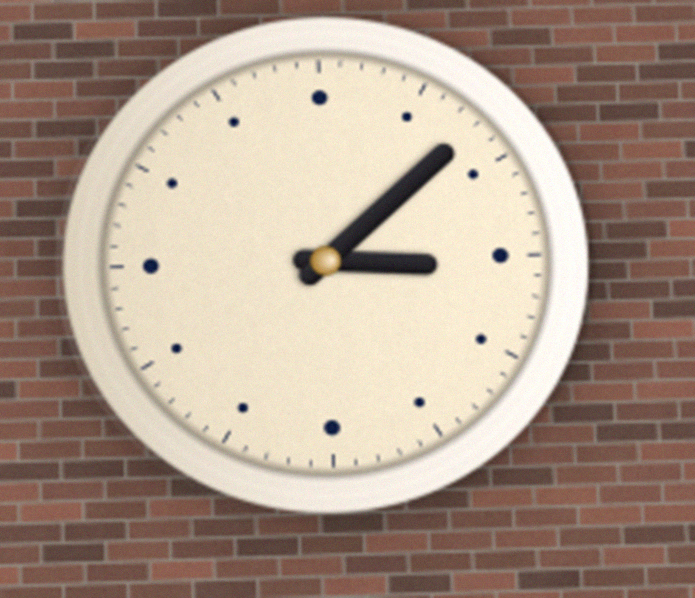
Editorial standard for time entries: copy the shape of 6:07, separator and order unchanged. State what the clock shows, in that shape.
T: 3:08
